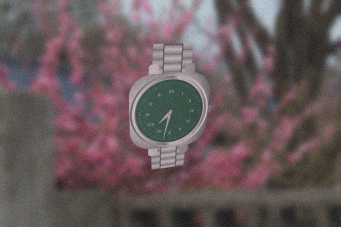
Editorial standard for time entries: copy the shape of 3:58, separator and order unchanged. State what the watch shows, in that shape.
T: 7:32
